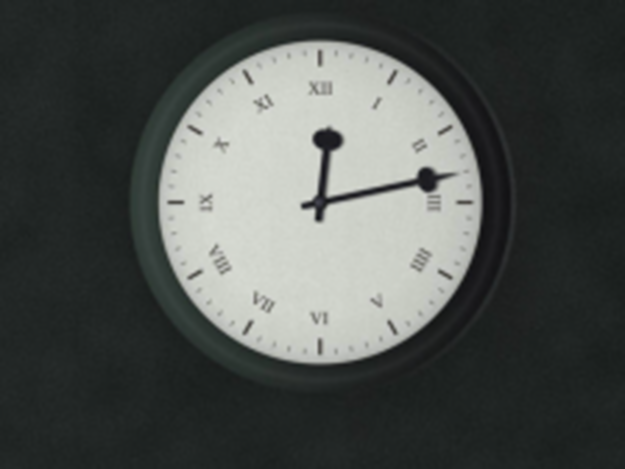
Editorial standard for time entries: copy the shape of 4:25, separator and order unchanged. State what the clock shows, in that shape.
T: 12:13
